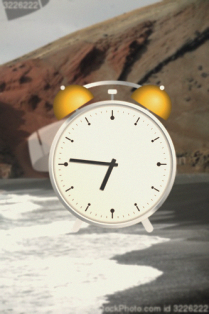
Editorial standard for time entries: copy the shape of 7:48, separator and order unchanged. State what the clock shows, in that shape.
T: 6:46
